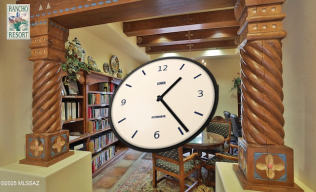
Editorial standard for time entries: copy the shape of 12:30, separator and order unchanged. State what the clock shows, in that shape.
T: 1:24
